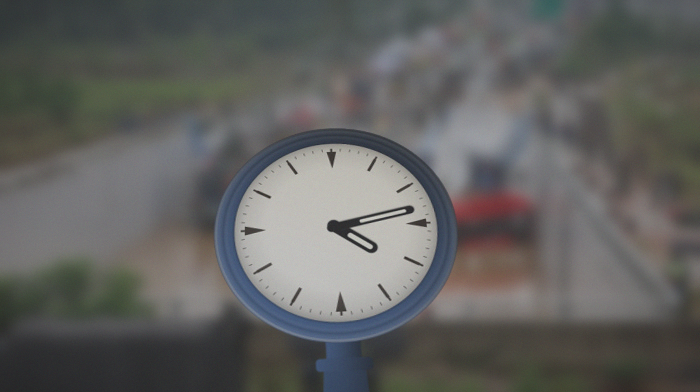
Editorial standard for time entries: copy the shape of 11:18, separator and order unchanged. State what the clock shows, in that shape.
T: 4:13
